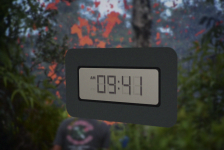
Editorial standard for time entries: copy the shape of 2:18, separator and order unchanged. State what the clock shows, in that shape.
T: 9:41
